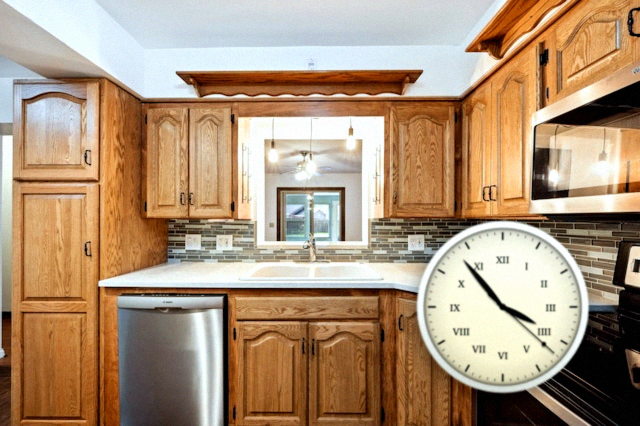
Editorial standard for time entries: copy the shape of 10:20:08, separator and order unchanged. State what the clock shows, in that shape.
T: 3:53:22
